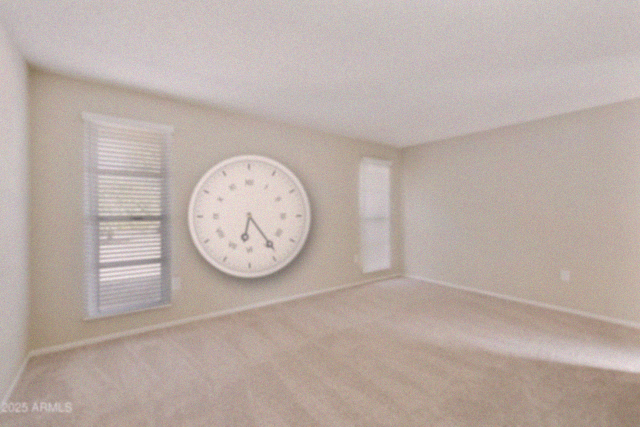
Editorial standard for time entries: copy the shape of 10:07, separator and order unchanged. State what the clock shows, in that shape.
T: 6:24
